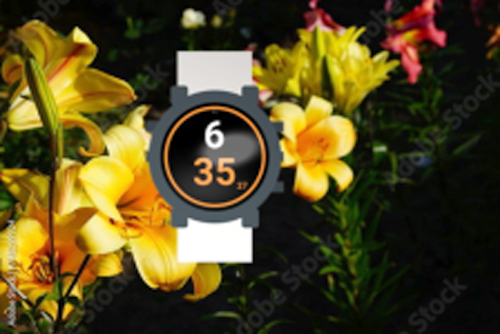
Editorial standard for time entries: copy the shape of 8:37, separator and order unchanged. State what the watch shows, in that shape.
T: 6:35
